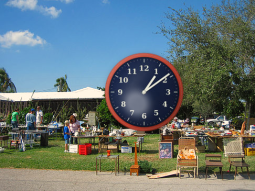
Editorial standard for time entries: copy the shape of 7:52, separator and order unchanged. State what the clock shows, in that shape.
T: 1:09
